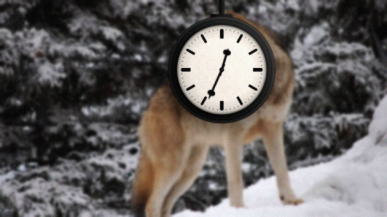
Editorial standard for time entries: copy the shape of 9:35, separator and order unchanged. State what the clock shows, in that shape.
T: 12:34
